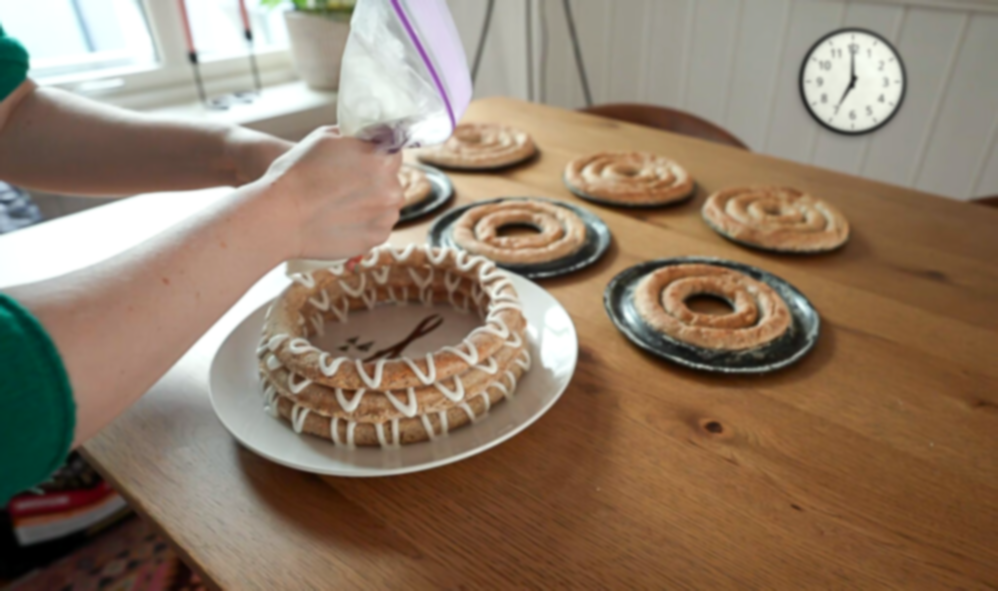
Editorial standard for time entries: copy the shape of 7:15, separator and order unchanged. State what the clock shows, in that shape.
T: 7:00
